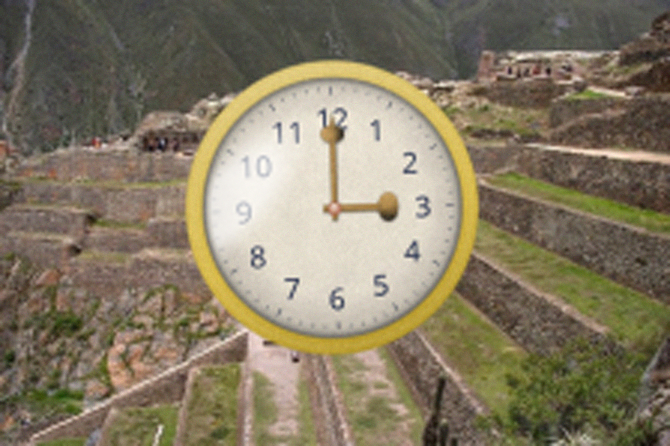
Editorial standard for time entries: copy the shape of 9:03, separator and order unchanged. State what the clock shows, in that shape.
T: 3:00
